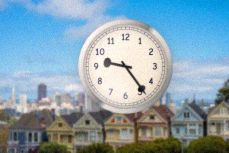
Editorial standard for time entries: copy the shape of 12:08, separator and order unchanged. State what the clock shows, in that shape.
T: 9:24
